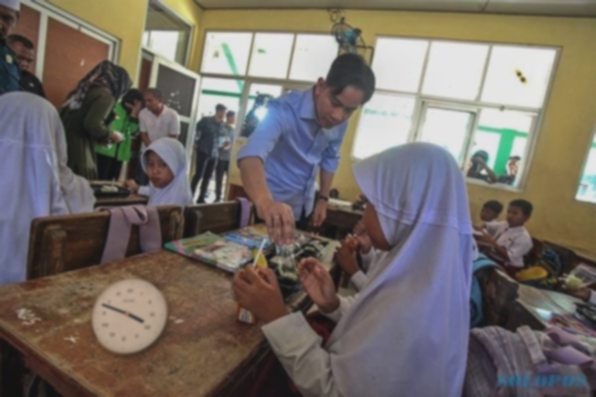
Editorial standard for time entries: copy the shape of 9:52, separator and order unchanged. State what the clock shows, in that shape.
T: 3:48
